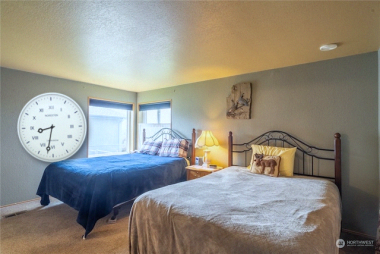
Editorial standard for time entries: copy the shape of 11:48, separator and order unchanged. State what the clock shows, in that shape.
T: 8:32
